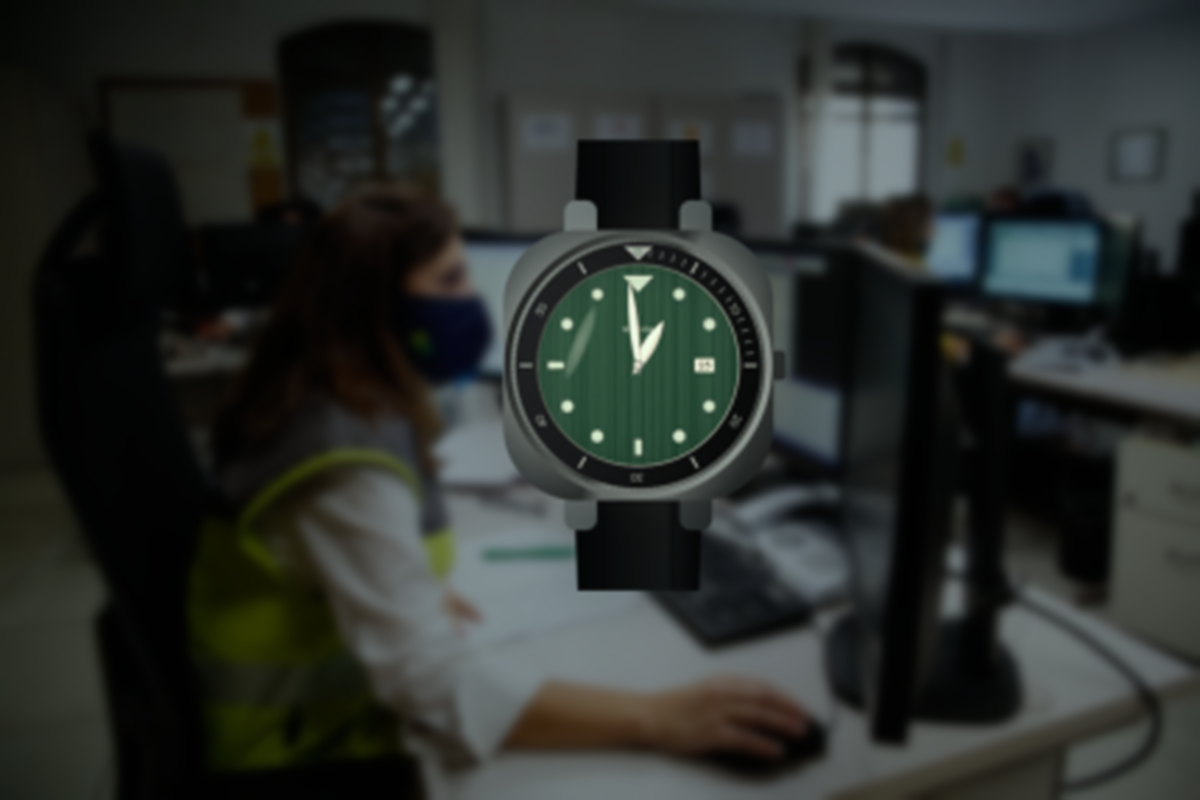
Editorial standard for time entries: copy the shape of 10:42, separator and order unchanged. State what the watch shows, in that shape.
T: 12:59
